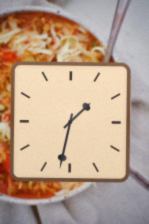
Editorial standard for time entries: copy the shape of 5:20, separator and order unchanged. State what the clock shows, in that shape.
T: 1:32
